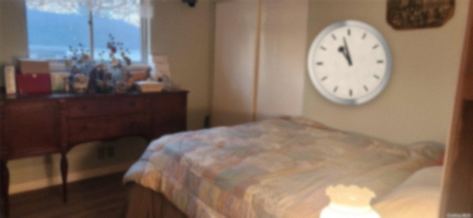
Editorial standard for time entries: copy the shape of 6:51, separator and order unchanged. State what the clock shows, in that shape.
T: 10:58
